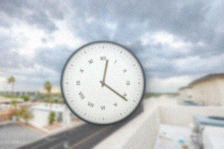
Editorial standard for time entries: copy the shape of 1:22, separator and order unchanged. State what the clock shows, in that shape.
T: 12:21
